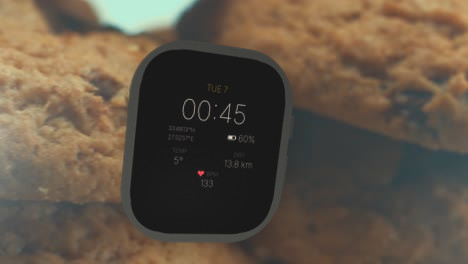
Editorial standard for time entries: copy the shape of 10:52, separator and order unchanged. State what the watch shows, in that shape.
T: 0:45
